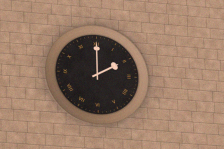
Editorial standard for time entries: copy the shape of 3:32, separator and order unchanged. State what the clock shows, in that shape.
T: 2:00
